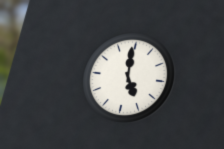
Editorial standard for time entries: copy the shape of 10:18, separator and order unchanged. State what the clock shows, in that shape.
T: 4:59
